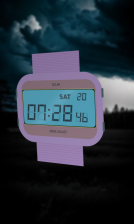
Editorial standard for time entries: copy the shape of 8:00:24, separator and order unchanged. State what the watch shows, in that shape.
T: 7:28:46
